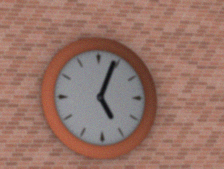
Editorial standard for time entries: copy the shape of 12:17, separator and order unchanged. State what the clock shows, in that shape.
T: 5:04
